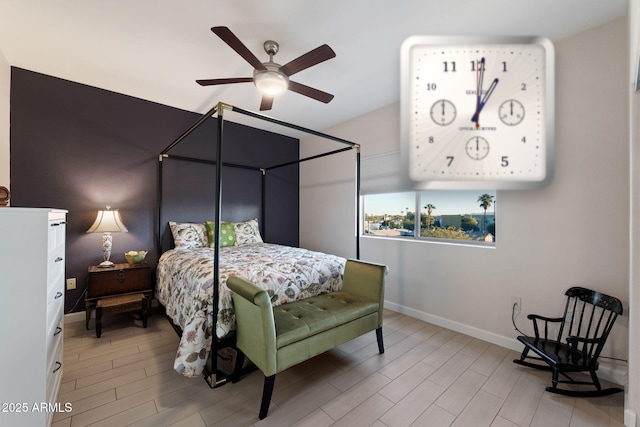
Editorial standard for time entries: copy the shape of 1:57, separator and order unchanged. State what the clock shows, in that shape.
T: 1:01
